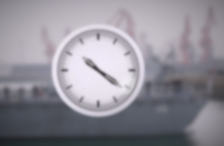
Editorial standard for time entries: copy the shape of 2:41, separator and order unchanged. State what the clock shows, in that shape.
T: 10:21
